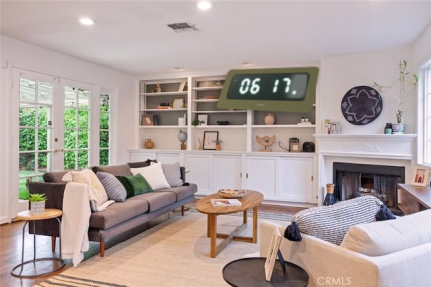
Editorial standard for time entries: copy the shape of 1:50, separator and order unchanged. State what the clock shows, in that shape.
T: 6:17
